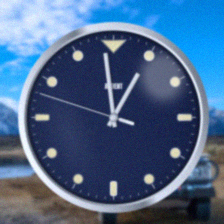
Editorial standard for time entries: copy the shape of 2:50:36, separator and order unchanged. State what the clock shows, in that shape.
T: 12:58:48
